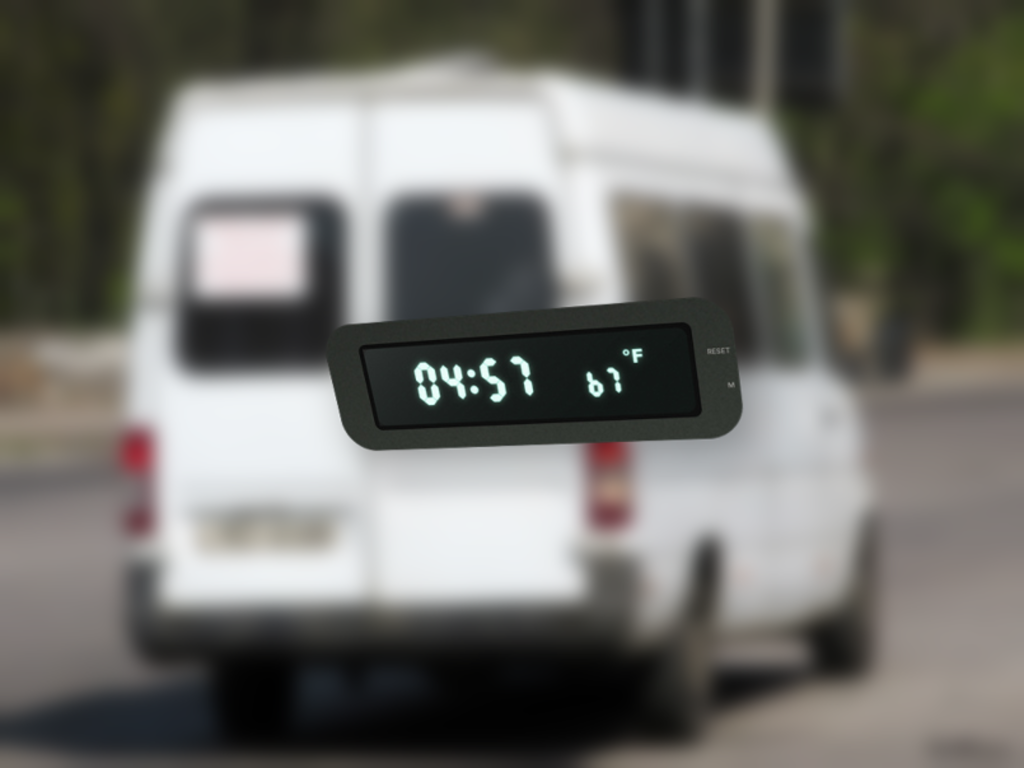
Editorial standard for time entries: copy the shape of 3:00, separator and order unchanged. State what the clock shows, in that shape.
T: 4:57
